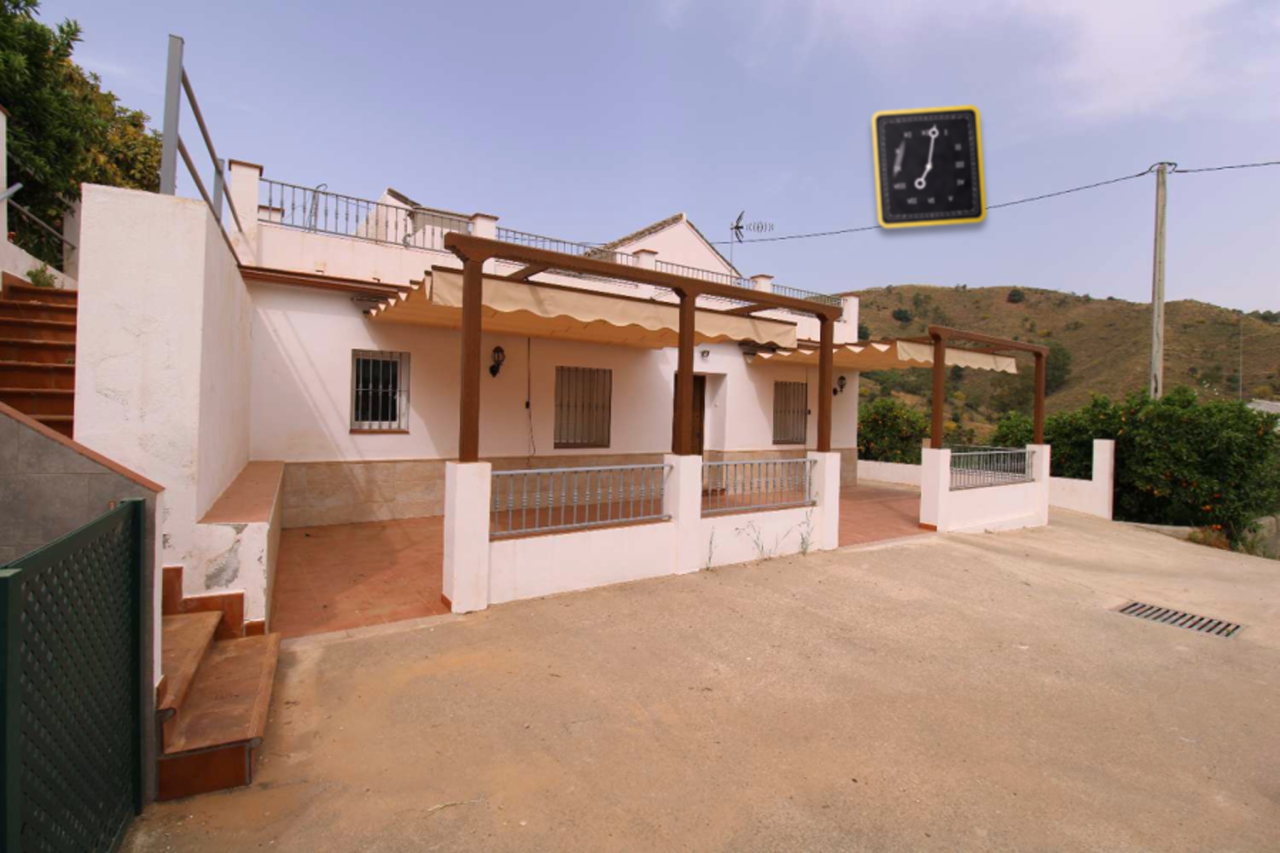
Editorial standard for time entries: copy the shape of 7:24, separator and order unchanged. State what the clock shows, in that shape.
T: 7:02
